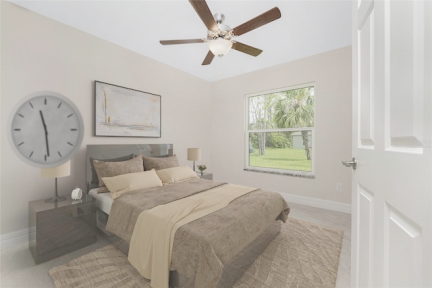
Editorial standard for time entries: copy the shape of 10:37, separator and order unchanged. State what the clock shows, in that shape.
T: 11:29
